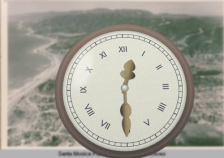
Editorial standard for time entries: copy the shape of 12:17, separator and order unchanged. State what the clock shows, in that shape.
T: 12:30
